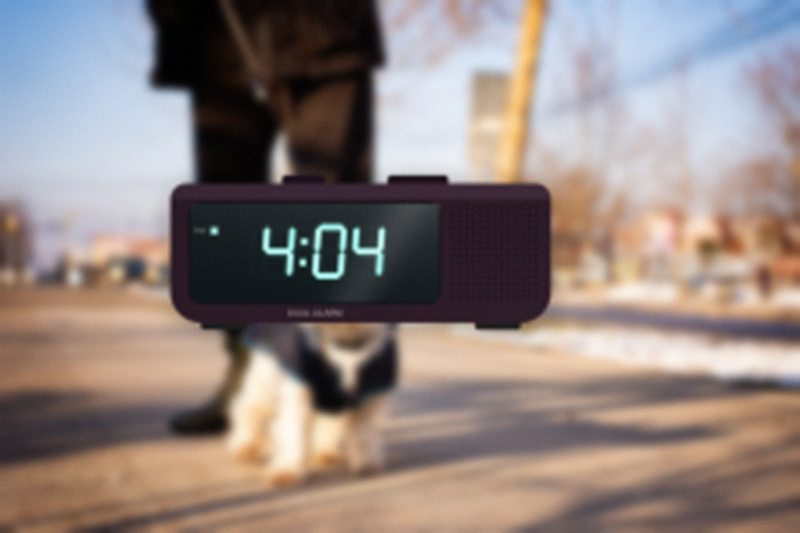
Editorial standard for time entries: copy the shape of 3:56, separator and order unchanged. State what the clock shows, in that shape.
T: 4:04
